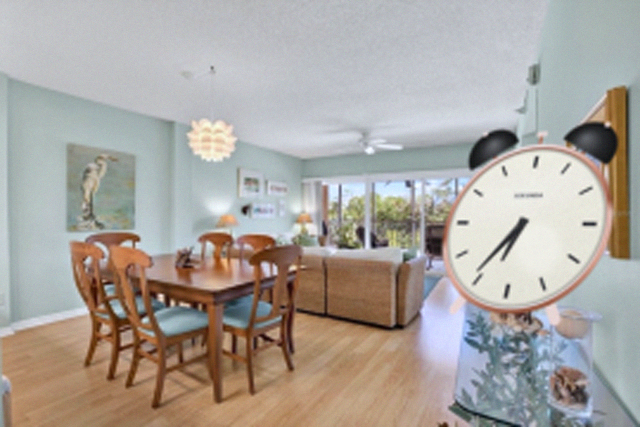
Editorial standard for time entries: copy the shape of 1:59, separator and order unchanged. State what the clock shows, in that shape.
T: 6:36
